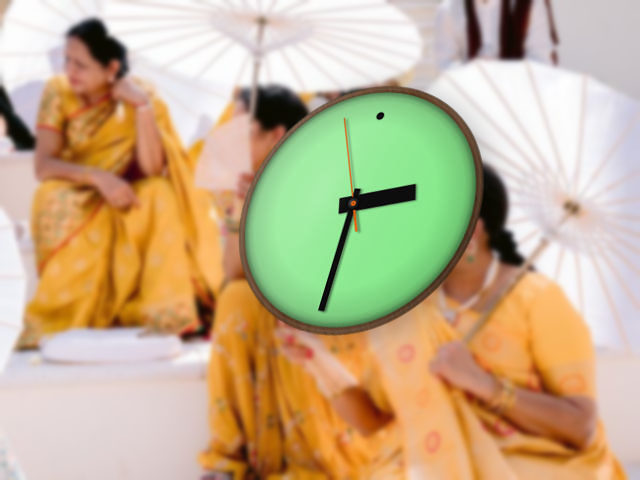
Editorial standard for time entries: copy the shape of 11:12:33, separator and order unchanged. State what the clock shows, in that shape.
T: 2:29:56
